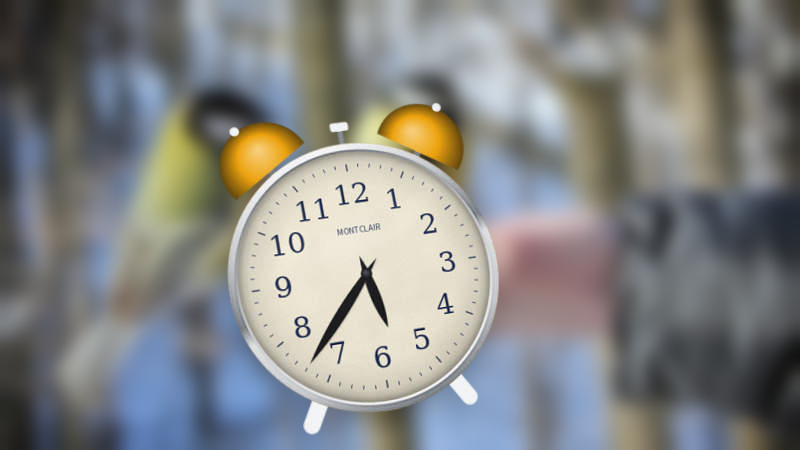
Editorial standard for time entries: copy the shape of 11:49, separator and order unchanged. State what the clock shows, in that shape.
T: 5:37
